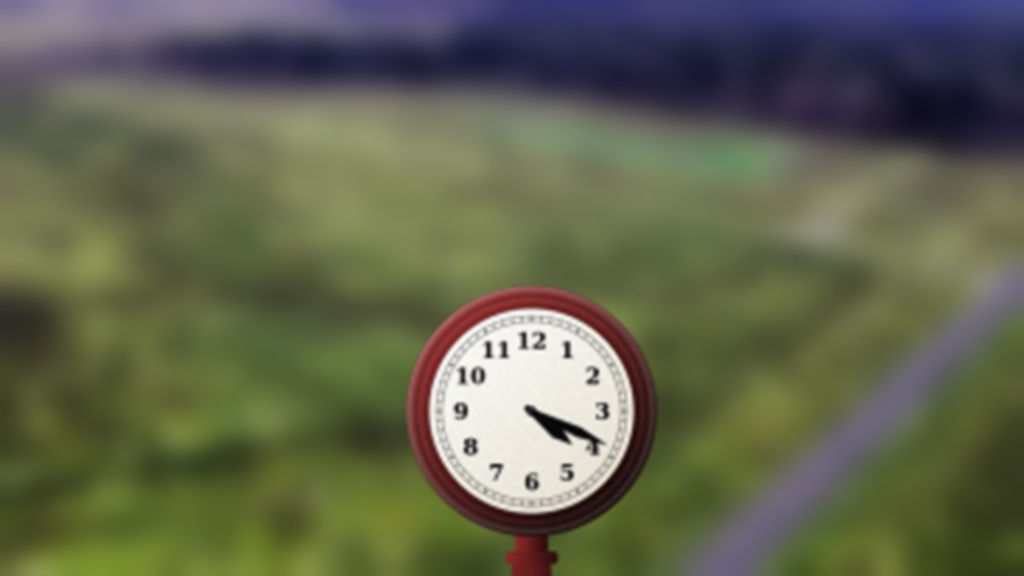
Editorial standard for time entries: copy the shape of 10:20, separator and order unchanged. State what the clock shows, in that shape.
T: 4:19
